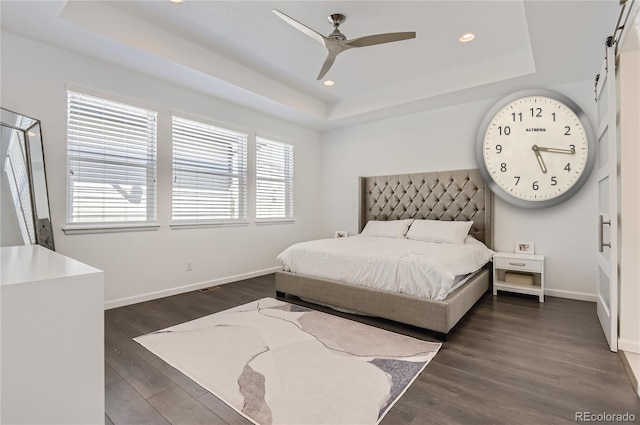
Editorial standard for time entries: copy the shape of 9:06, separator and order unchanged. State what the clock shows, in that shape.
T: 5:16
